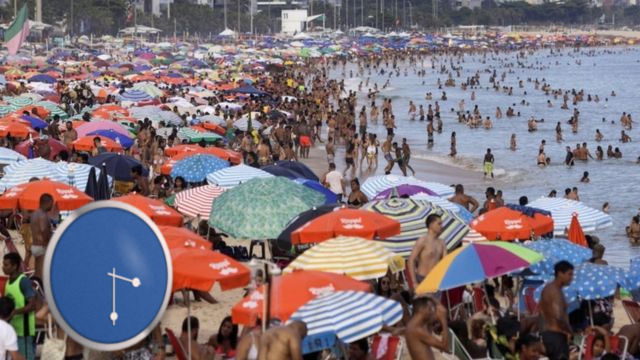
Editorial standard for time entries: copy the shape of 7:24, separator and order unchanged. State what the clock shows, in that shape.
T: 3:30
